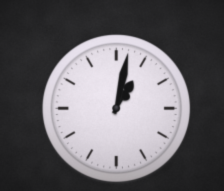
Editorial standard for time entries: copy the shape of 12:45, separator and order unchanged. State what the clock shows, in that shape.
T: 1:02
